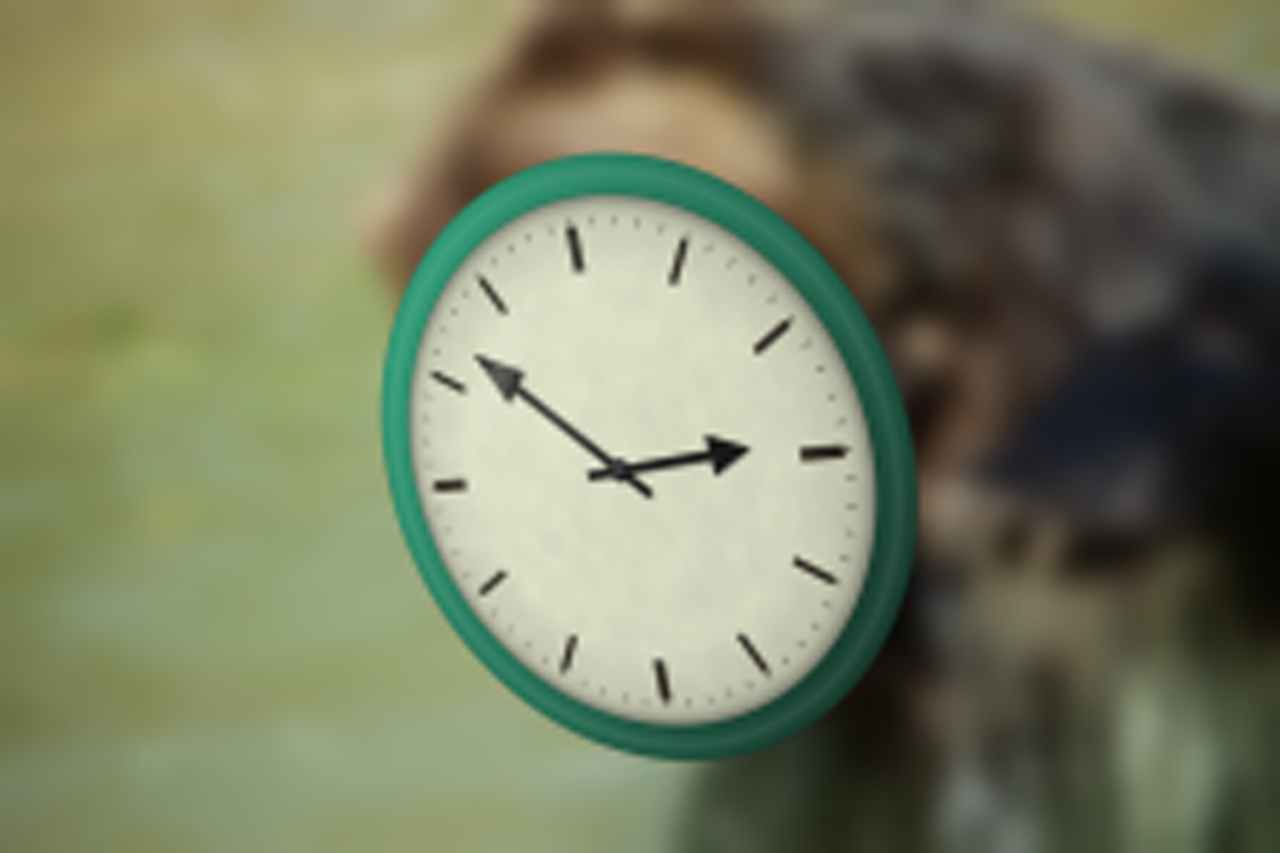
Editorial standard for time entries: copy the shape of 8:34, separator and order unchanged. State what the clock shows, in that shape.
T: 2:52
